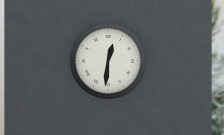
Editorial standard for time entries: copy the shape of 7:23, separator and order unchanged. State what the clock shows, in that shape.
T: 12:31
